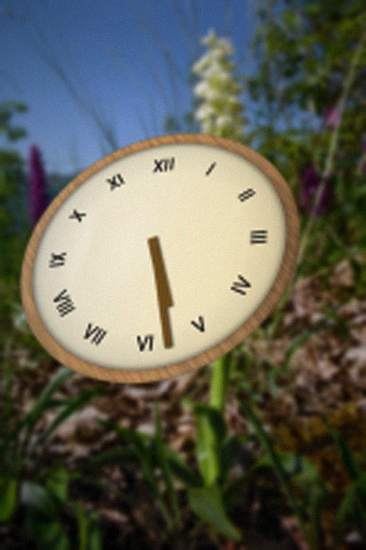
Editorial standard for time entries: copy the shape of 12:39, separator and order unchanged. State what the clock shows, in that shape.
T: 5:28
